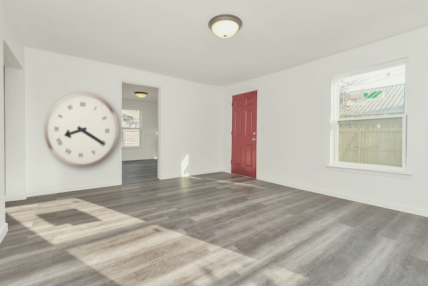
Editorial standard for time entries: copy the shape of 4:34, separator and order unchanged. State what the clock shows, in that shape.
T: 8:20
